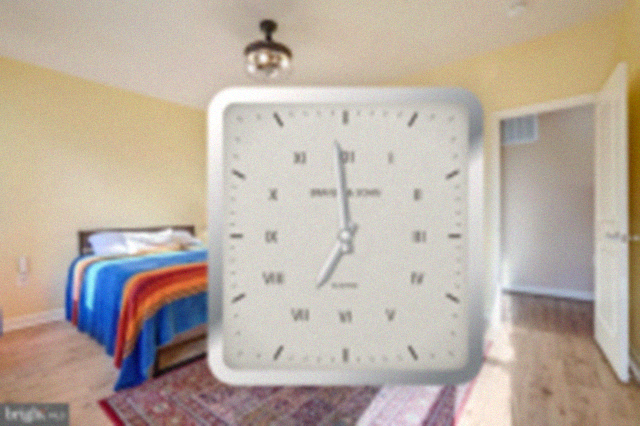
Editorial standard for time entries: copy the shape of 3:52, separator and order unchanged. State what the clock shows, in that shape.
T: 6:59
